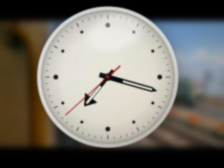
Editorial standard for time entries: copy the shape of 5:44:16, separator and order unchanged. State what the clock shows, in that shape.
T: 7:17:38
